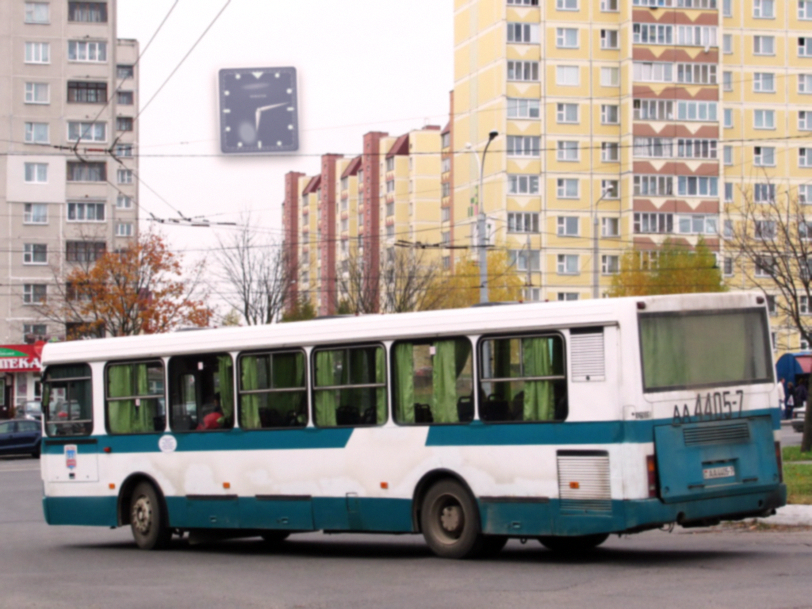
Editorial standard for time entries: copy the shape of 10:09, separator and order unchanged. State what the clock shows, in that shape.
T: 6:13
